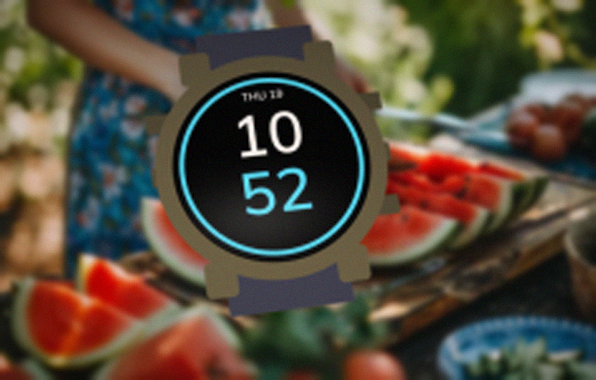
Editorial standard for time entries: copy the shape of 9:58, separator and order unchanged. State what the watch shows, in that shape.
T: 10:52
